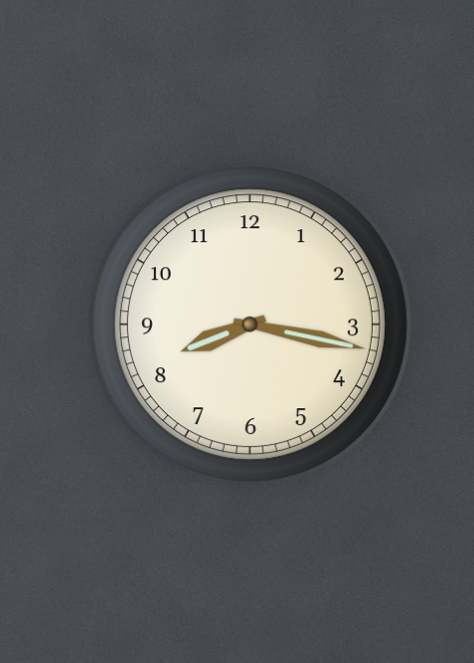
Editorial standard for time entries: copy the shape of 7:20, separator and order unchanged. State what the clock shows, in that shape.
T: 8:17
